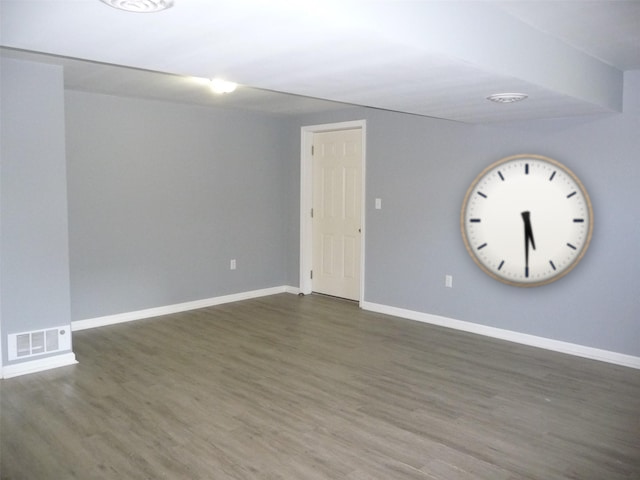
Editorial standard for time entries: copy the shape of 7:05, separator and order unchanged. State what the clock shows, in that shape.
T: 5:30
